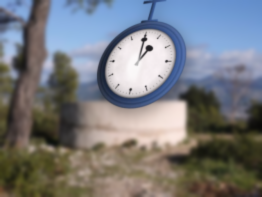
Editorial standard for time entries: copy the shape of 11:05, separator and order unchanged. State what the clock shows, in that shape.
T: 1:00
